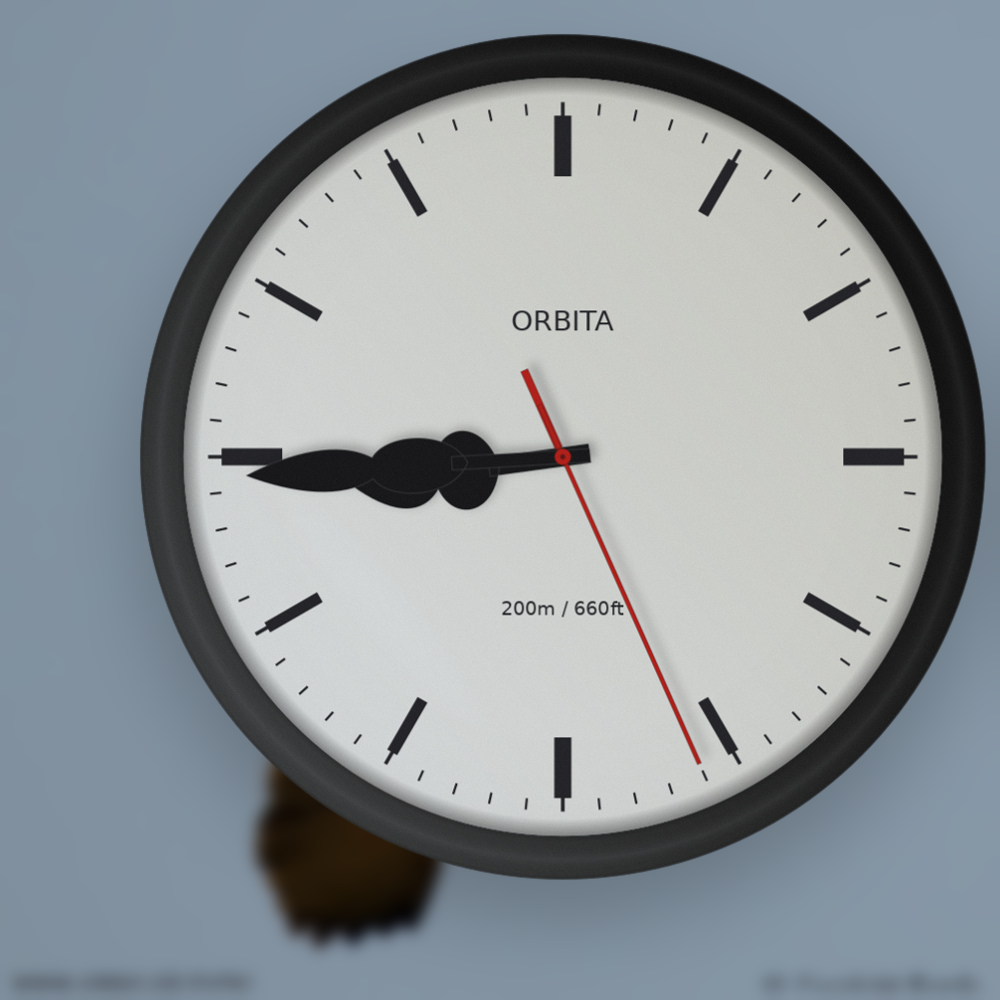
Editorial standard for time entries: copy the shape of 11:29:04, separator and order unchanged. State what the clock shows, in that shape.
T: 8:44:26
